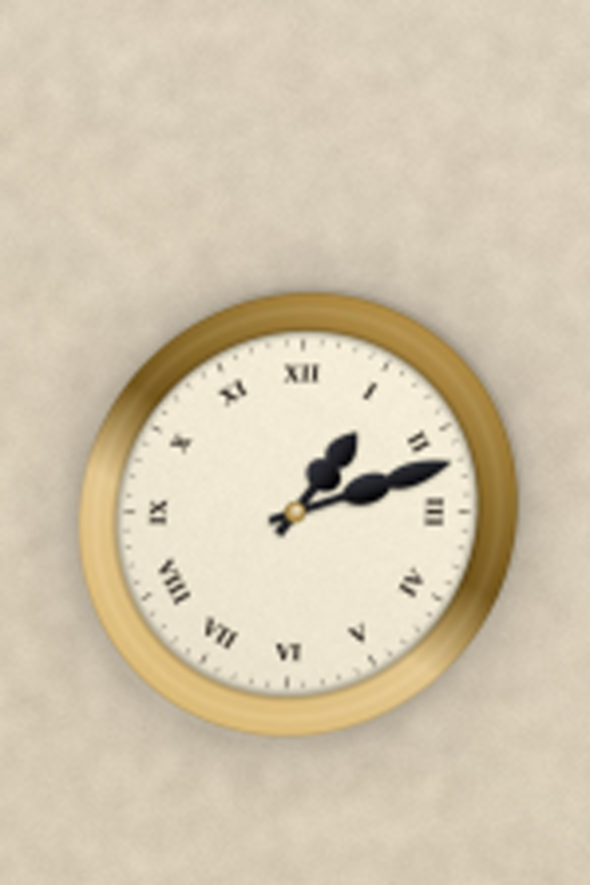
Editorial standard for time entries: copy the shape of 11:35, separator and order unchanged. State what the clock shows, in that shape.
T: 1:12
